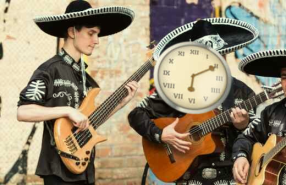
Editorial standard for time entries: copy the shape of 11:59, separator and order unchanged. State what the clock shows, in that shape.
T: 6:10
